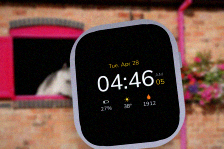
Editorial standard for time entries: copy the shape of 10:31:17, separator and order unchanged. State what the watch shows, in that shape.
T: 4:46:05
